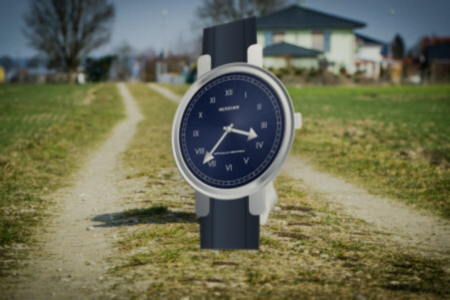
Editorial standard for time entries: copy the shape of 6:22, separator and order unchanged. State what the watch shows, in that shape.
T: 3:37
